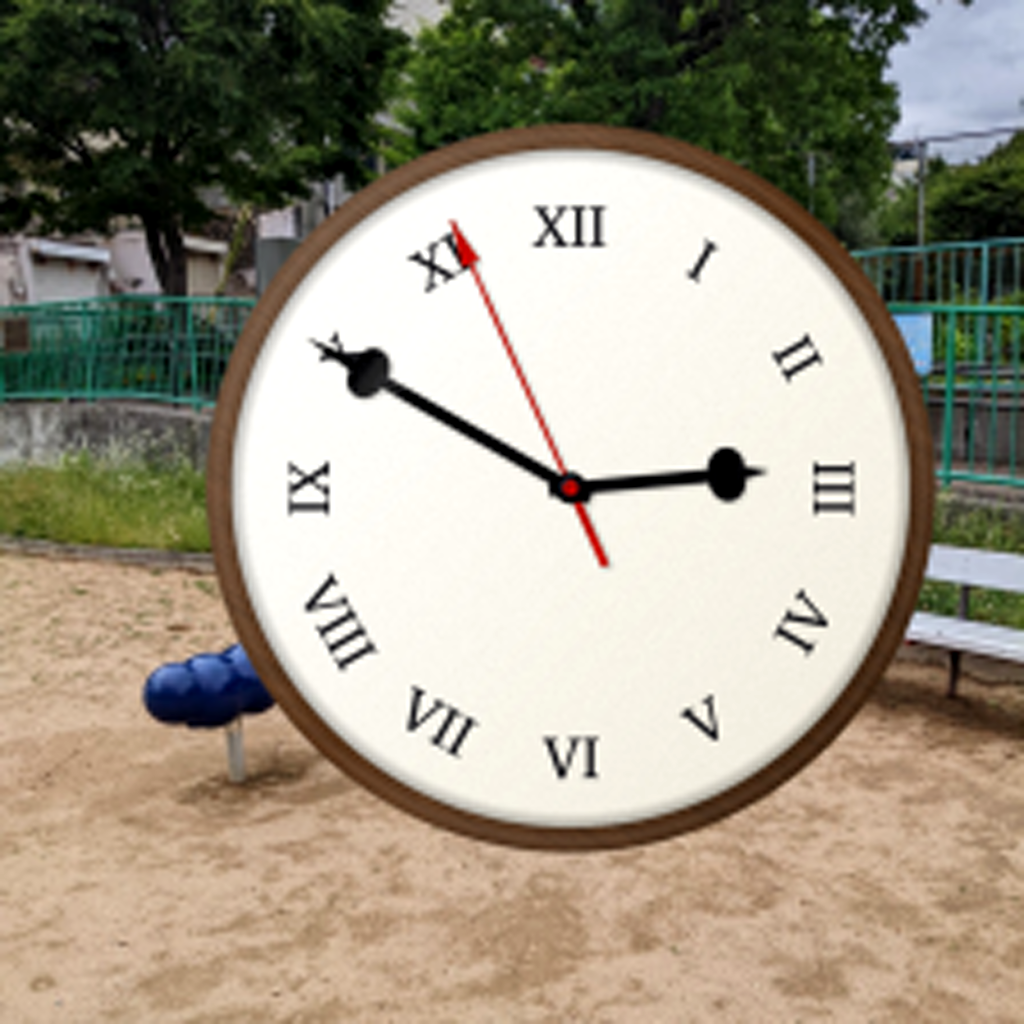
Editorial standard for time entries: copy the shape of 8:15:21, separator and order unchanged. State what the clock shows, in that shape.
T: 2:49:56
